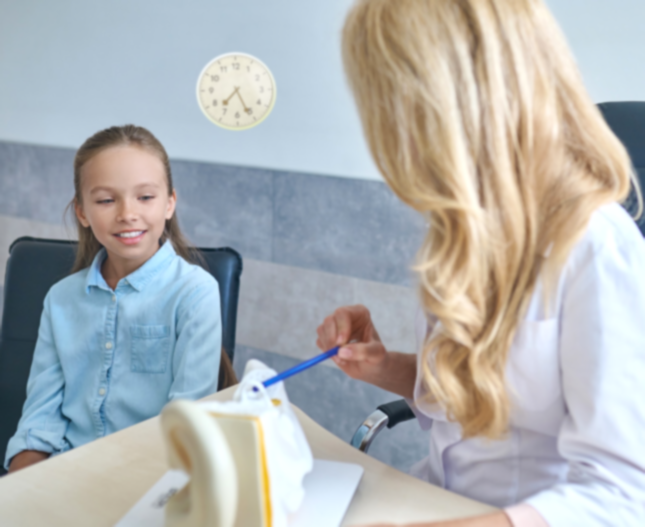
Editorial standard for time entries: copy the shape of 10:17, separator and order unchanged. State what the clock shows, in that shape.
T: 7:26
